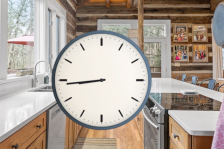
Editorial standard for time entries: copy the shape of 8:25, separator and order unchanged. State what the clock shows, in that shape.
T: 8:44
